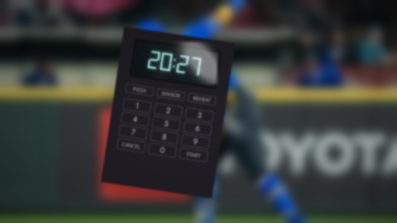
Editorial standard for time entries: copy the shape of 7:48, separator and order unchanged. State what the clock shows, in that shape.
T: 20:27
